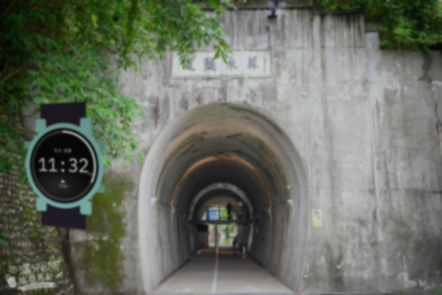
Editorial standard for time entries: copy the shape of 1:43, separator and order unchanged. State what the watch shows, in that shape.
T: 11:32
